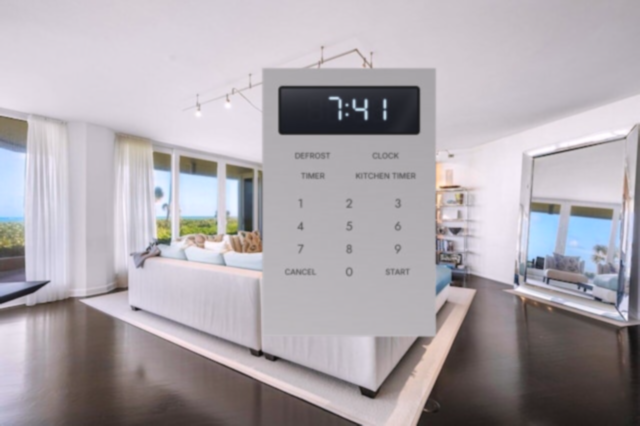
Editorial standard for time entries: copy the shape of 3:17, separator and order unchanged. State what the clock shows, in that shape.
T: 7:41
